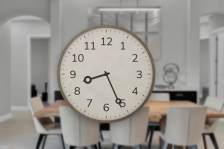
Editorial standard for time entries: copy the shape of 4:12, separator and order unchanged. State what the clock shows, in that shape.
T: 8:26
